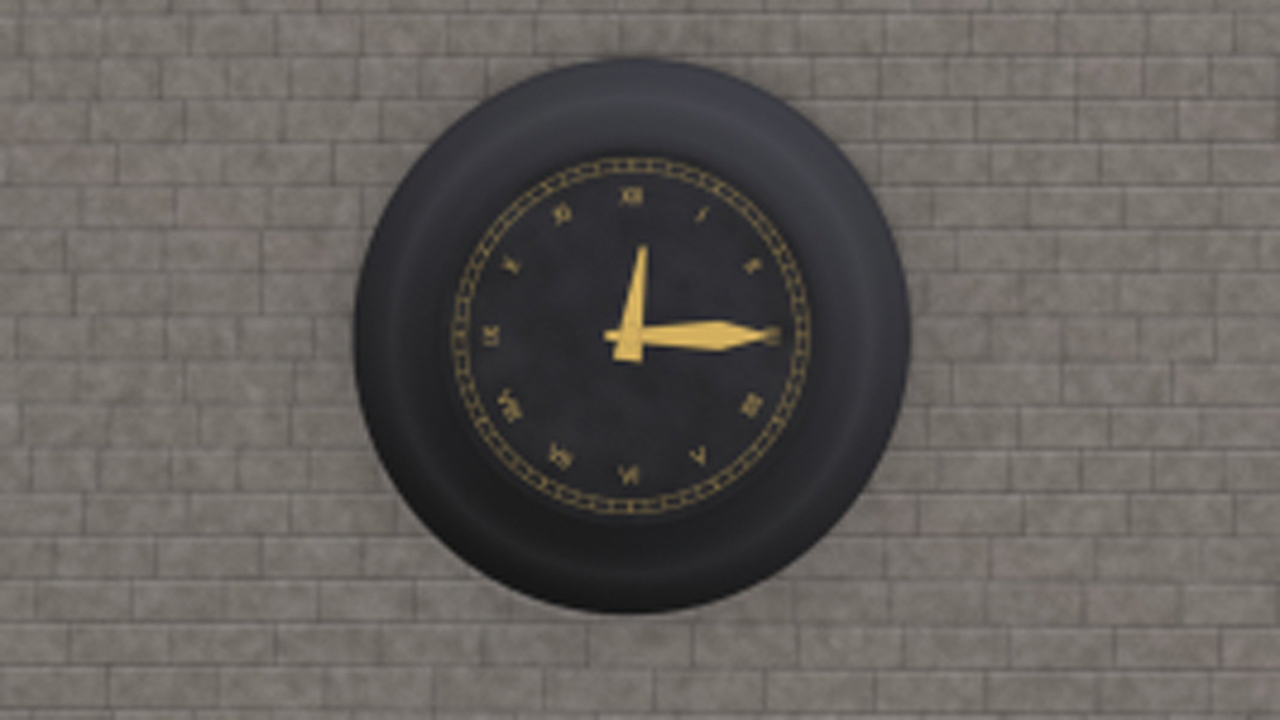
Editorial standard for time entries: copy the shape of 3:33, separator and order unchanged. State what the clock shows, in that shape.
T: 12:15
